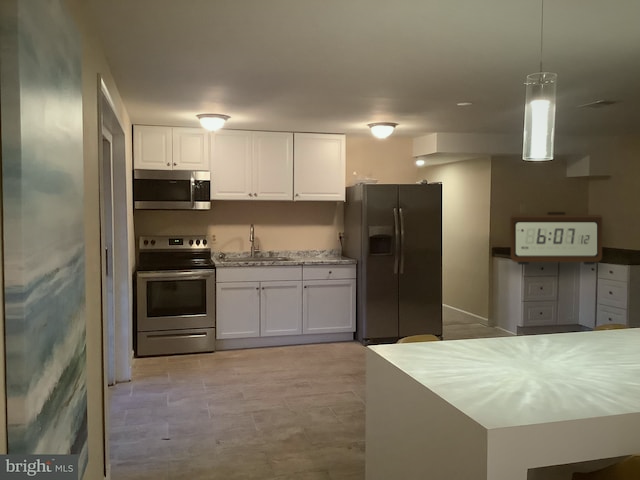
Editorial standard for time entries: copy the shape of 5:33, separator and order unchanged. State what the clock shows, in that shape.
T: 6:07
